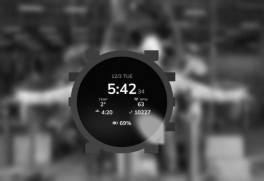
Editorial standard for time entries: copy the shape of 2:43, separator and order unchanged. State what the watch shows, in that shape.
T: 5:42
